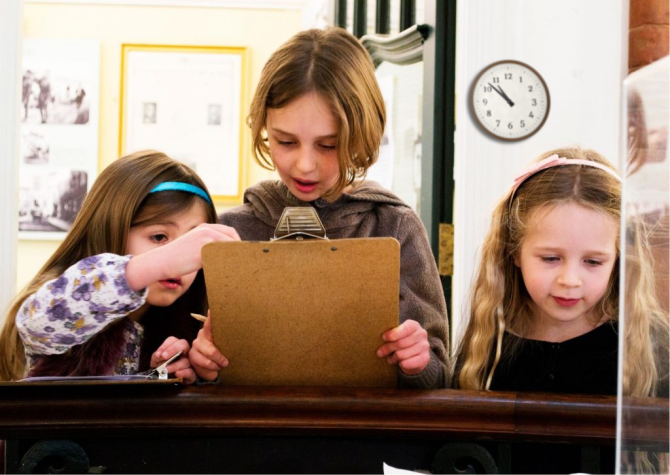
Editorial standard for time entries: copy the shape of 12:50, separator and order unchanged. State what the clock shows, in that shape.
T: 10:52
